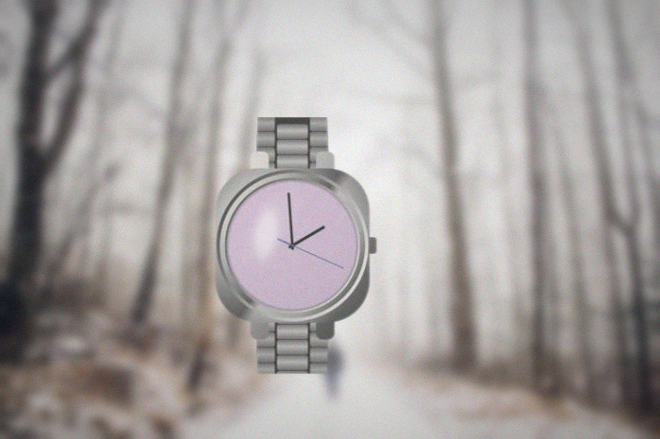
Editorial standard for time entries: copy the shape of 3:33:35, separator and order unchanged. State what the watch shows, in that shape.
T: 1:59:19
